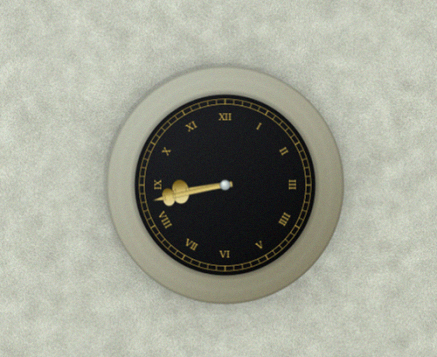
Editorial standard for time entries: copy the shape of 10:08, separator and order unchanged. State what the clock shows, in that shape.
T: 8:43
